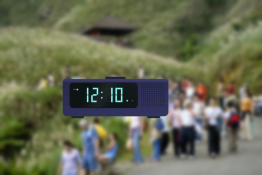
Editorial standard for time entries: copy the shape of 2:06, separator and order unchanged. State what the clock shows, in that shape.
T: 12:10
